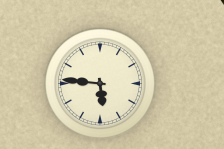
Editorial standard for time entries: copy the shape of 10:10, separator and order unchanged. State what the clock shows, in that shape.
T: 5:46
